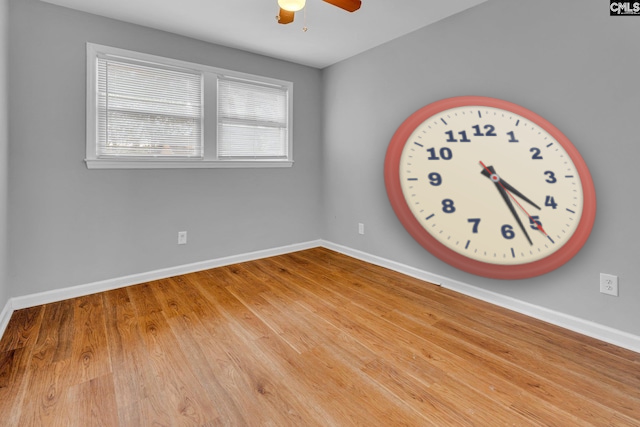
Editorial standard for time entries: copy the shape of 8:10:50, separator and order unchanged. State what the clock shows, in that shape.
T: 4:27:25
